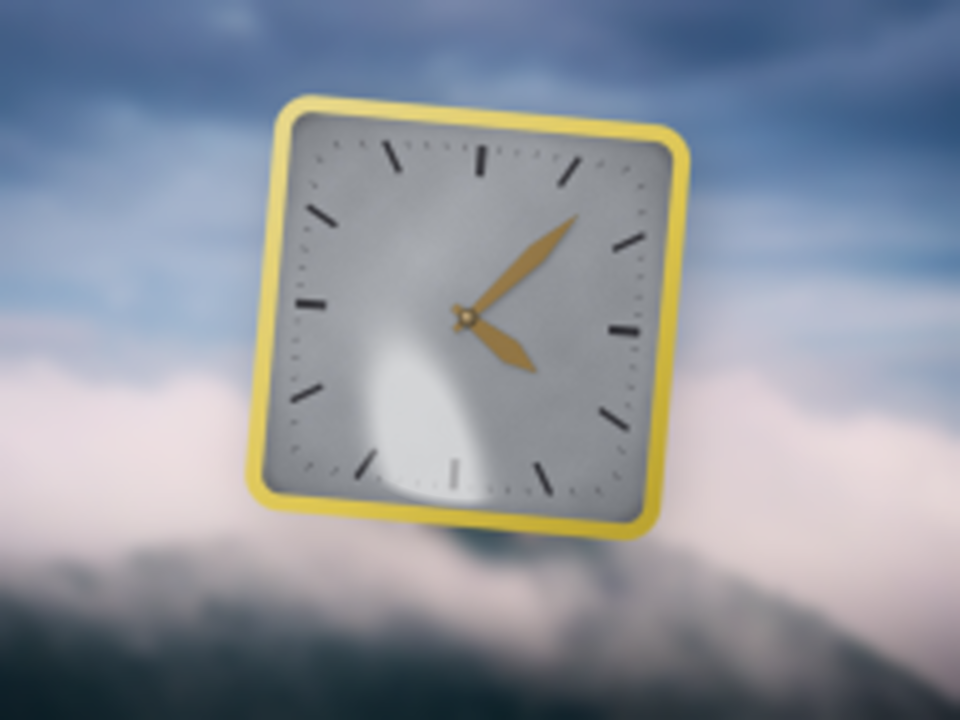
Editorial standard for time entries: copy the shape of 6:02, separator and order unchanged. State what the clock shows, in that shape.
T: 4:07
